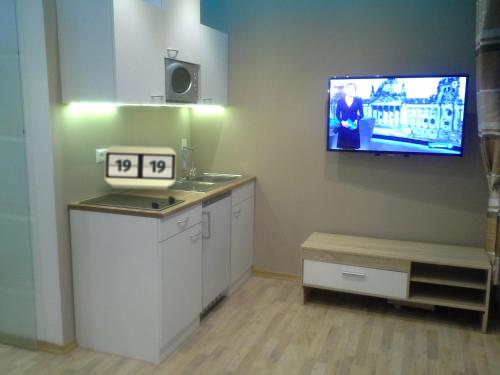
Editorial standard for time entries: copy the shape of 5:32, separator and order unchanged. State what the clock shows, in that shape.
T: 19:19
